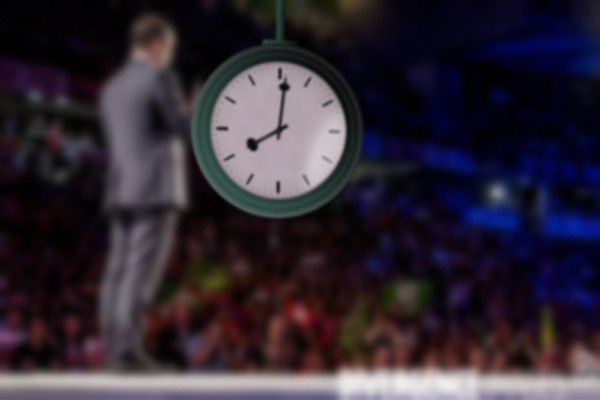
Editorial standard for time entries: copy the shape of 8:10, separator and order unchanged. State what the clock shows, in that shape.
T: 8:01
